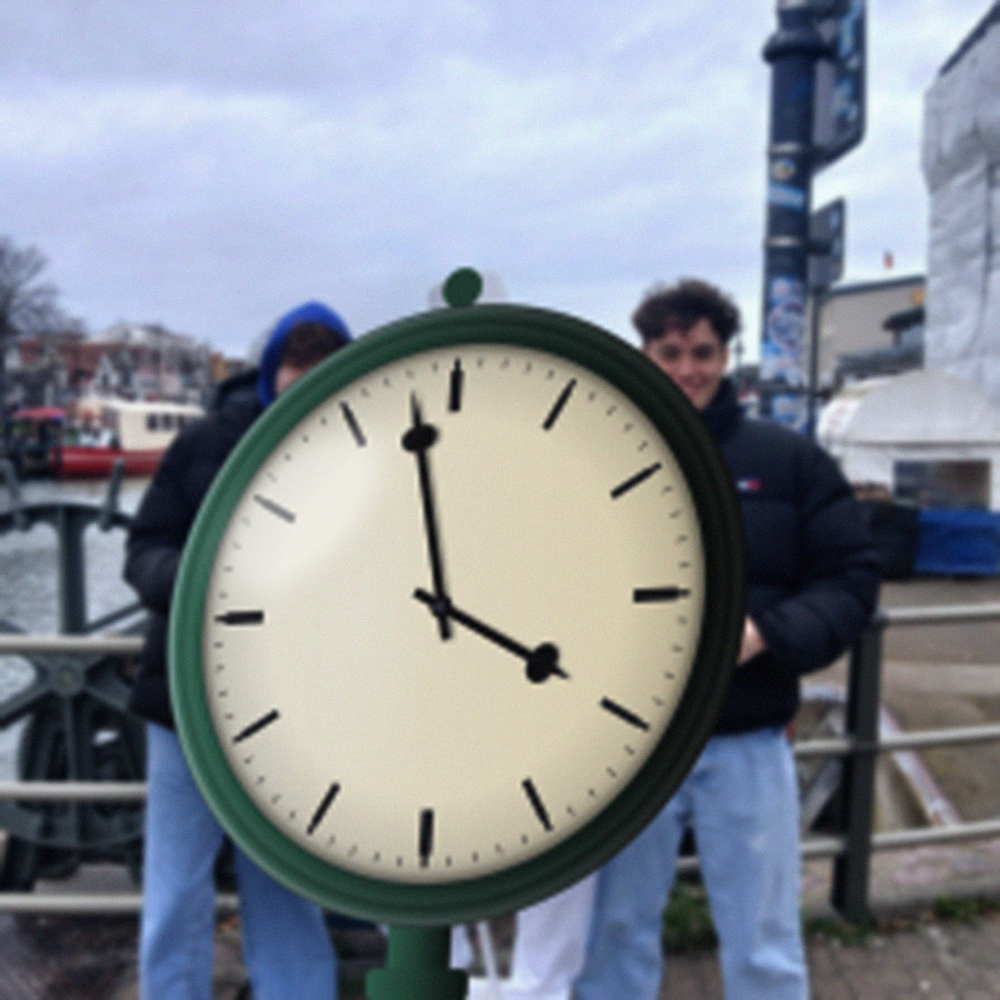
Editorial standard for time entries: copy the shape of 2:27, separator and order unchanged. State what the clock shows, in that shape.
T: 3:58
